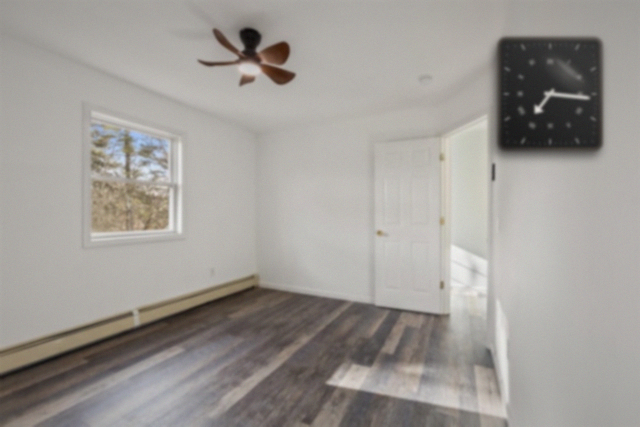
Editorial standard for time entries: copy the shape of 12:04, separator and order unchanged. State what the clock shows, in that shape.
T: 7:16
